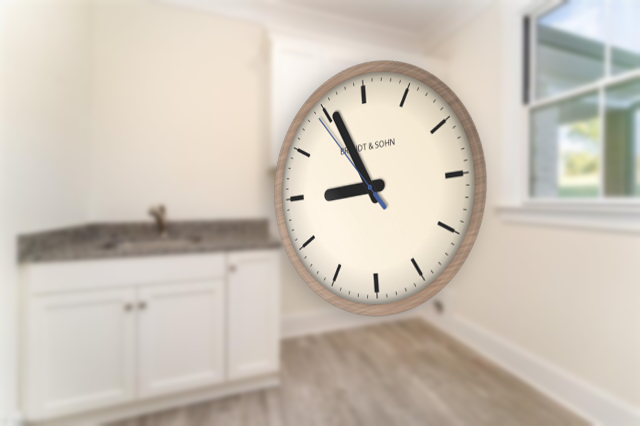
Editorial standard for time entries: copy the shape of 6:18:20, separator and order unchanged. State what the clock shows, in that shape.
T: 8:55:54
